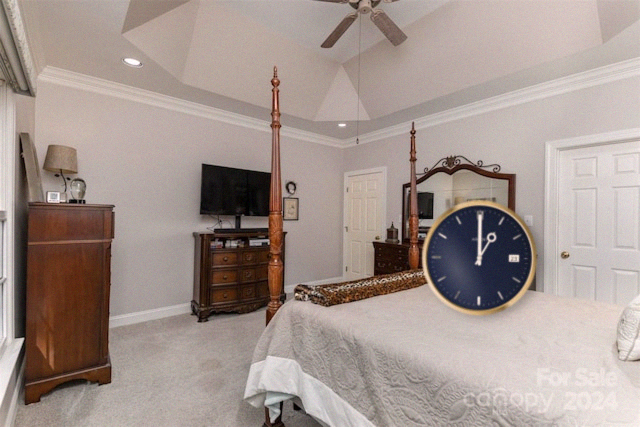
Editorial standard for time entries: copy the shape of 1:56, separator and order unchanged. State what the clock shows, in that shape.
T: 1:00
